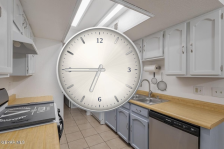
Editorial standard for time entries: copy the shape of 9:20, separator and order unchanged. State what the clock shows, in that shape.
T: 6:45
